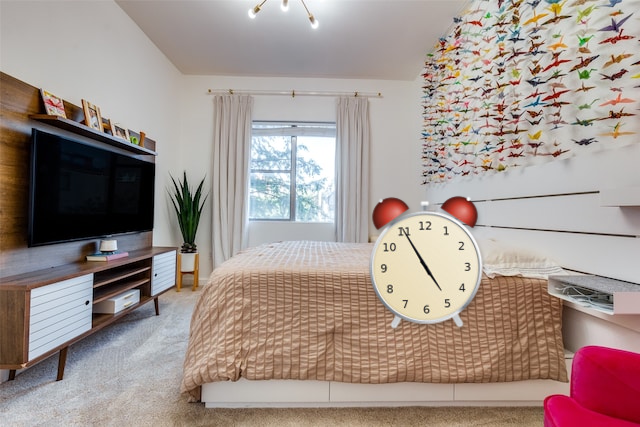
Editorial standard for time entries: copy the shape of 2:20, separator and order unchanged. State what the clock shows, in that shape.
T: 4:55
